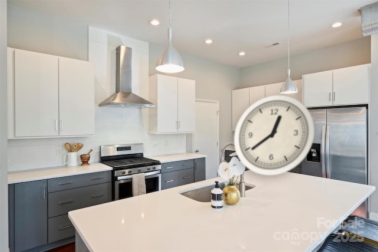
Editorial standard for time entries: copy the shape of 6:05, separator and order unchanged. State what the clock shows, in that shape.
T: 12:39
